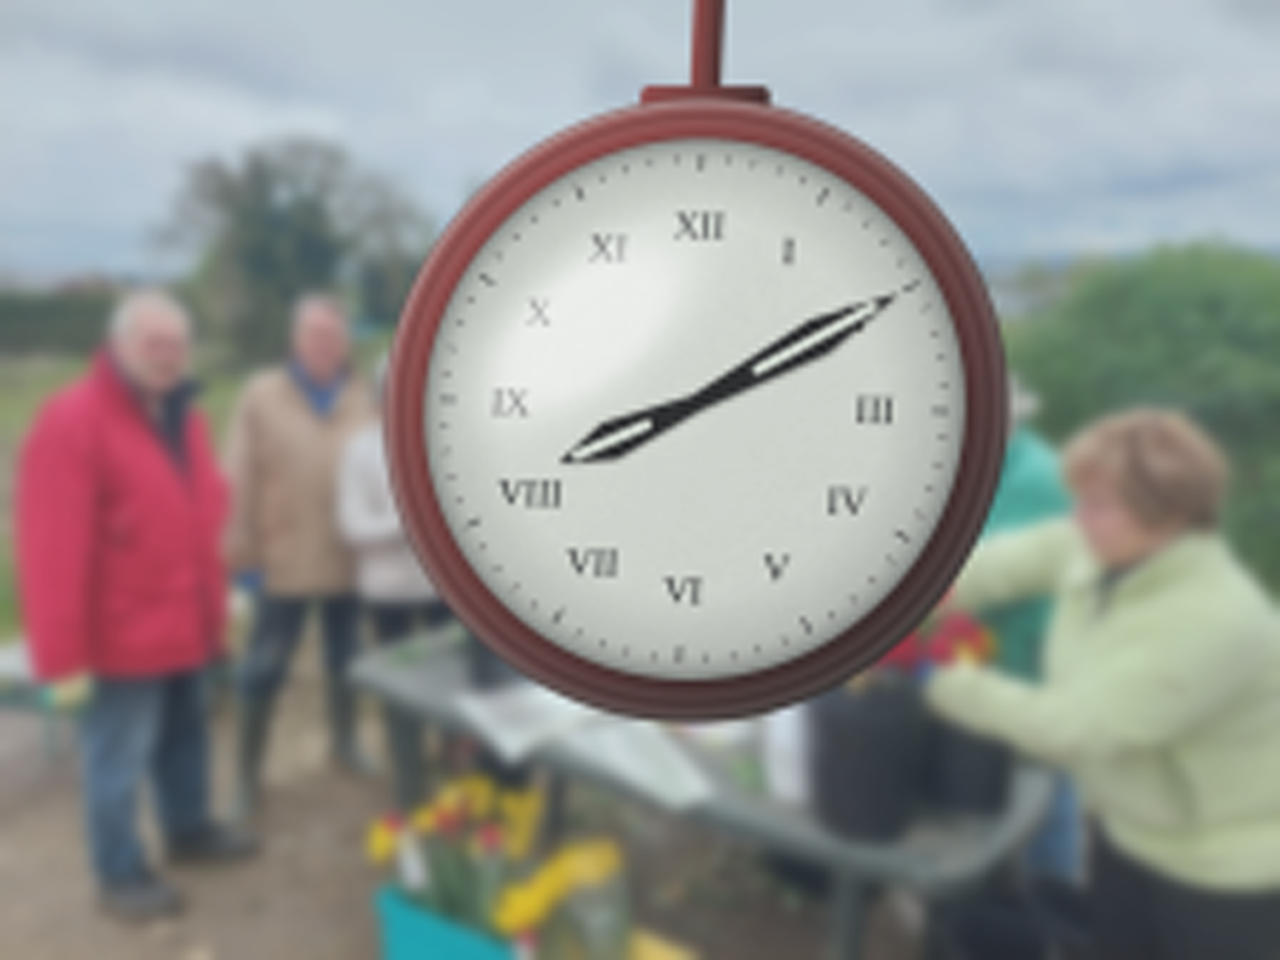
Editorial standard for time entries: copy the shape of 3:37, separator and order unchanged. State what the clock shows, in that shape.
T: 8:10
